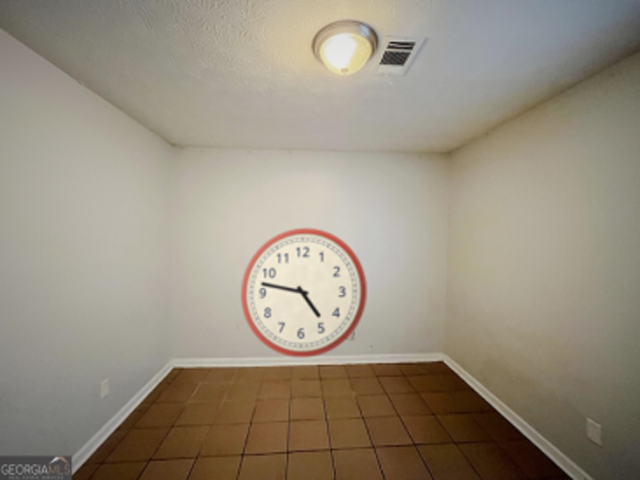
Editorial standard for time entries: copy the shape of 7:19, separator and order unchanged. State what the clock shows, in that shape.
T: 4:47
